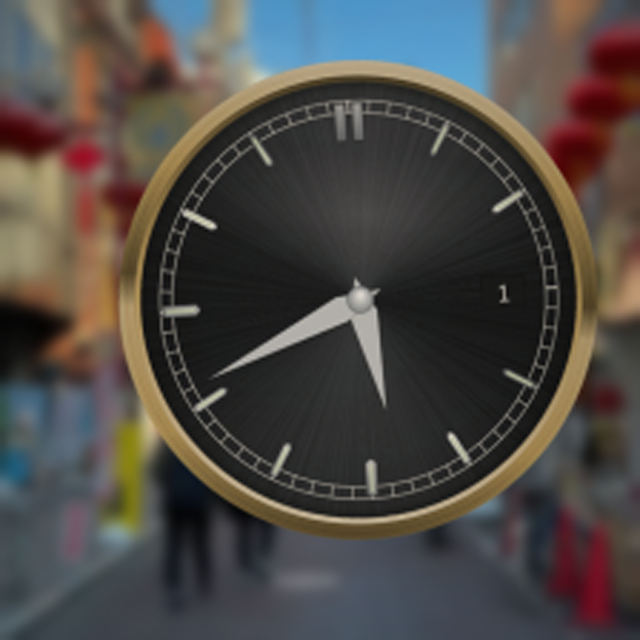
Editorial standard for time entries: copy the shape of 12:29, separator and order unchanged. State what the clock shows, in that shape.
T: 5:41
